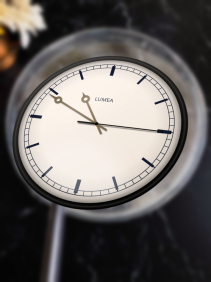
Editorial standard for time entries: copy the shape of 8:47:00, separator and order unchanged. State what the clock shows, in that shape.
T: 10:49:15
